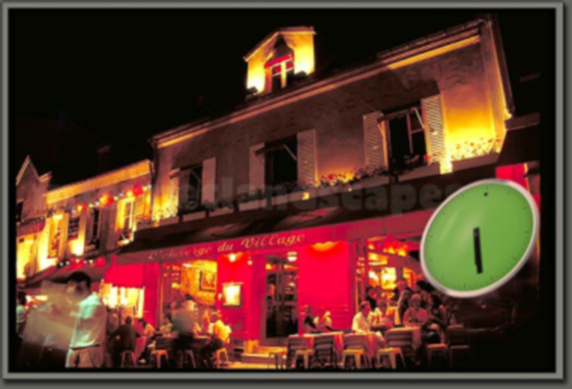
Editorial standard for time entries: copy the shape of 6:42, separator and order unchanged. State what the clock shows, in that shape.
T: 5:27
